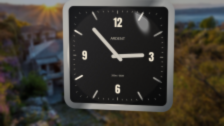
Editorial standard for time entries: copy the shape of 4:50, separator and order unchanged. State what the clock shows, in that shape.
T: 2:53
